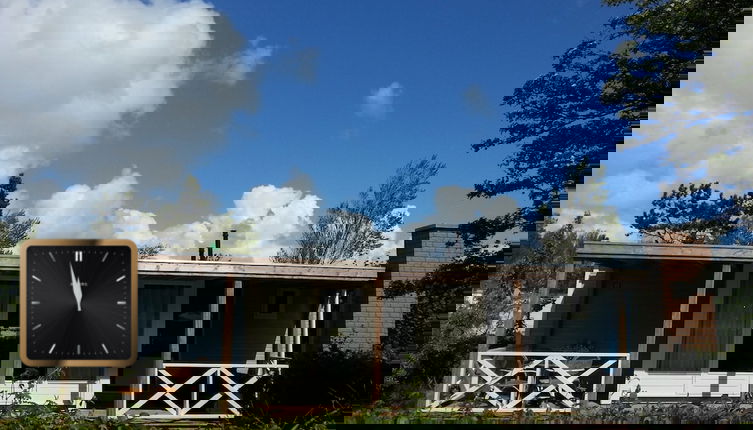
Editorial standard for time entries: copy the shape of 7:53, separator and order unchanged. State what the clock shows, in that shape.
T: 11:58
